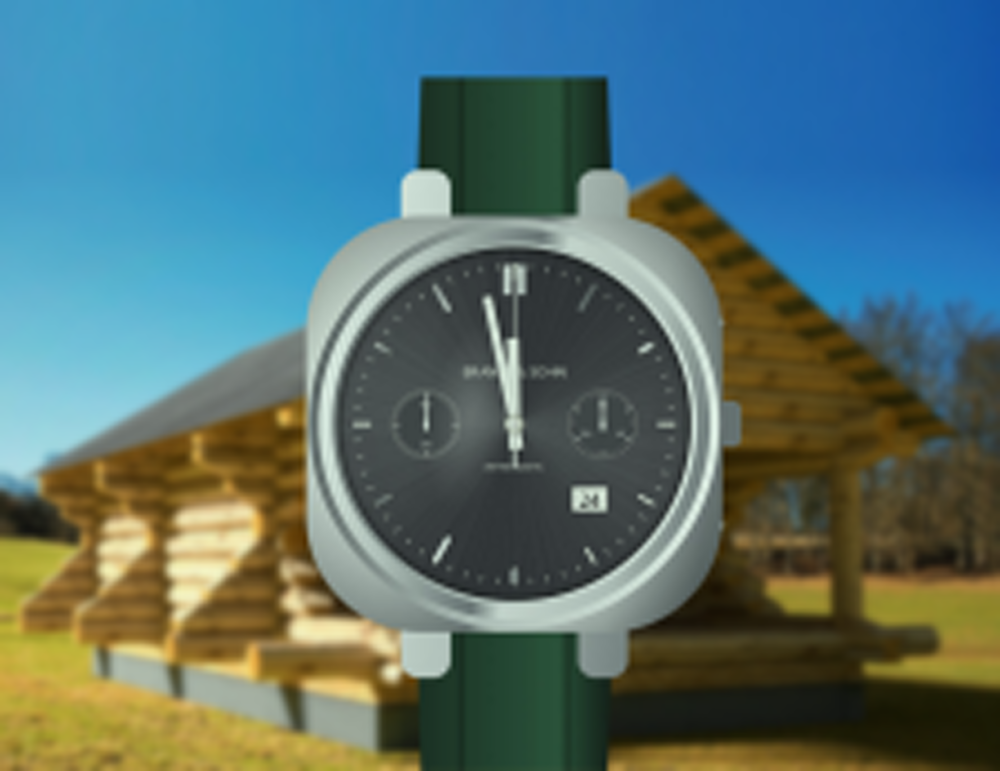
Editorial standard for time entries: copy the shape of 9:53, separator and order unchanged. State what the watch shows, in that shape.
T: 11:58
